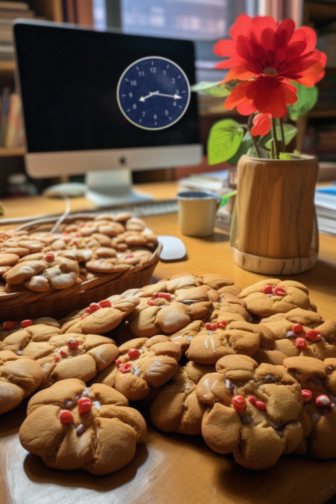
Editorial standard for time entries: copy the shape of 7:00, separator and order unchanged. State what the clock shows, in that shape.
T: 8:17
